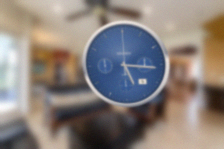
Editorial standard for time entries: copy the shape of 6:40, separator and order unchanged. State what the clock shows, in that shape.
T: 5:16
